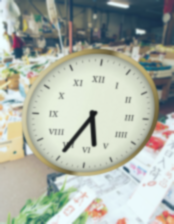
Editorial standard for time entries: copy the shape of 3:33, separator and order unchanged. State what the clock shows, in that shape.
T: 5:35
